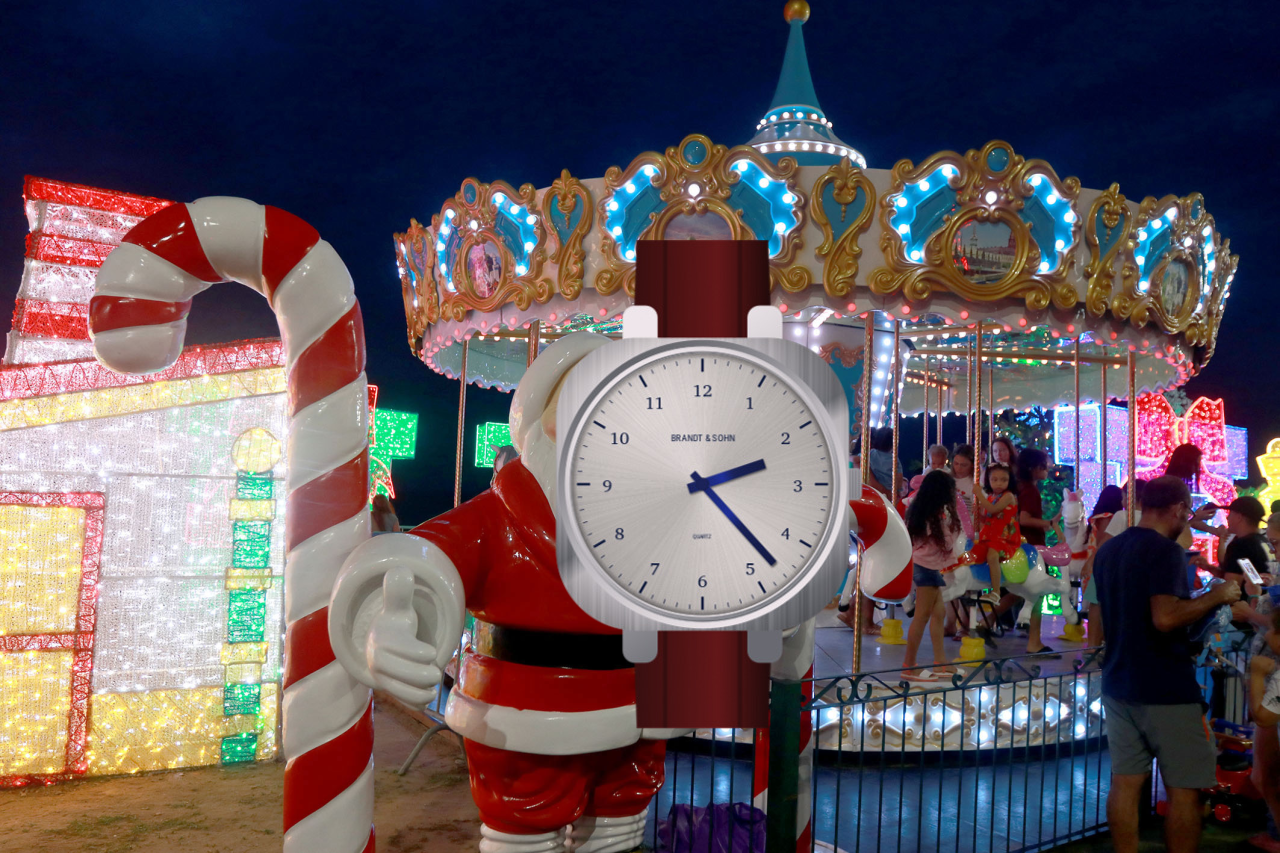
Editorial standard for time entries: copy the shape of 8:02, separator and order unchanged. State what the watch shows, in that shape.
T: 2:23
